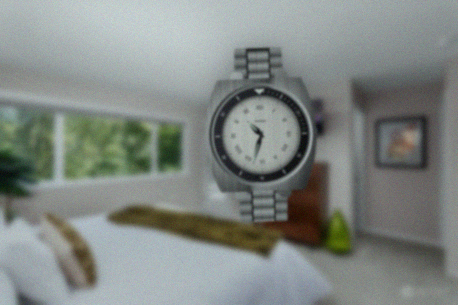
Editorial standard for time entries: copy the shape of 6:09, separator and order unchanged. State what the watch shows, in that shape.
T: 10:33
